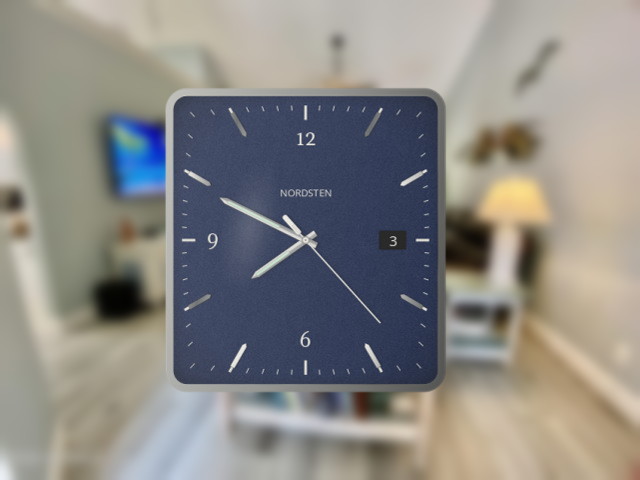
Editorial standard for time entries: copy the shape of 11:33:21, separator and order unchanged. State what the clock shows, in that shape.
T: 7:49:23
